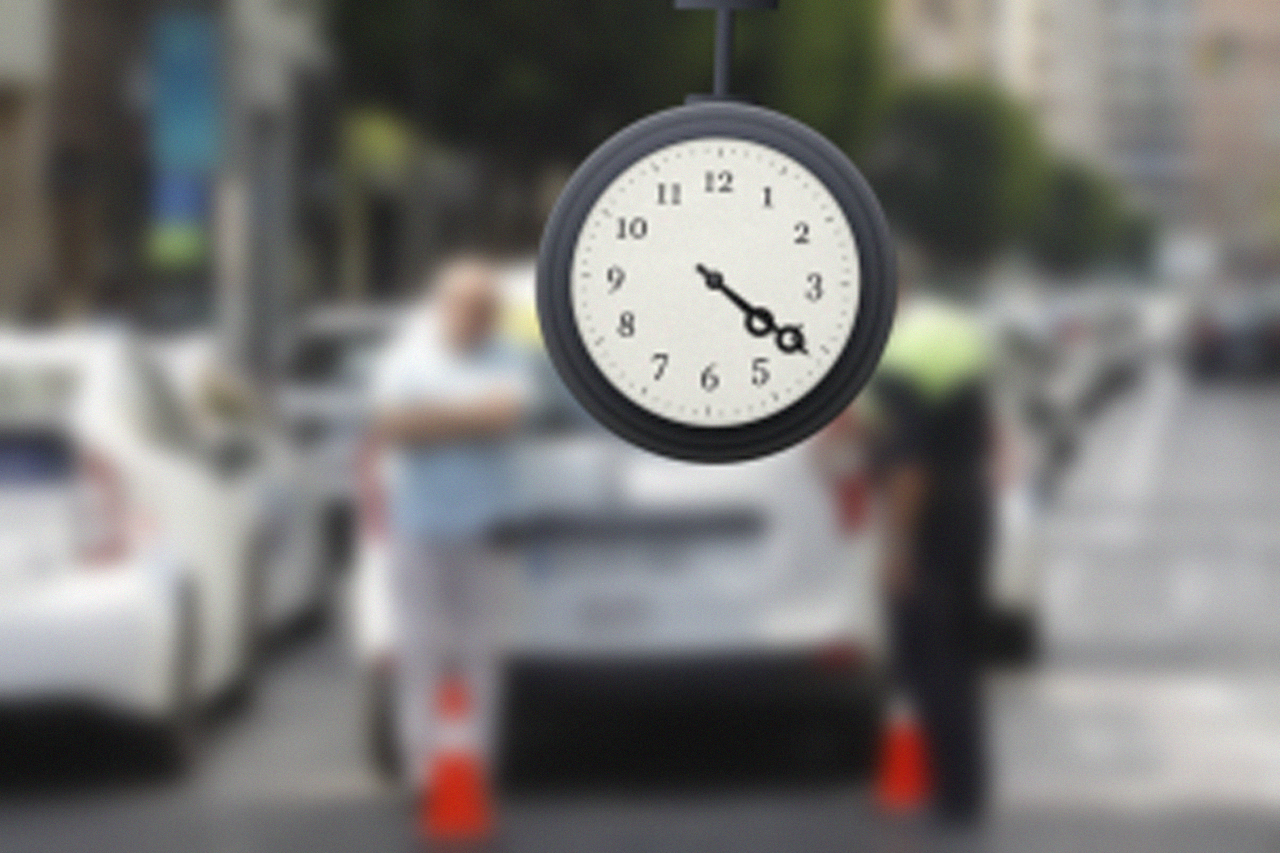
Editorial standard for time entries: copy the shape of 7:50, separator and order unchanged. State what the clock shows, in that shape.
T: 4:21
